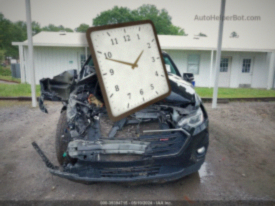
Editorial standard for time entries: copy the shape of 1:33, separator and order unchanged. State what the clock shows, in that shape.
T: 1:49
